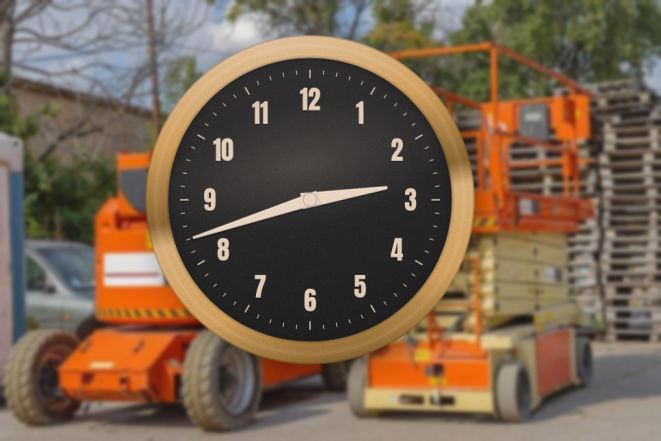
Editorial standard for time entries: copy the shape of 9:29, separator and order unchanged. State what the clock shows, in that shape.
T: 2:42
